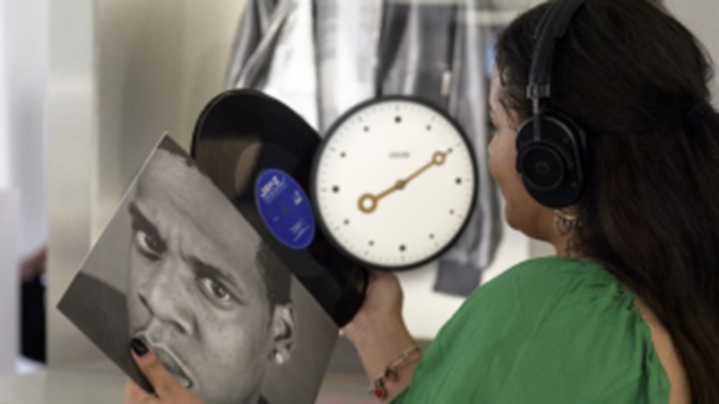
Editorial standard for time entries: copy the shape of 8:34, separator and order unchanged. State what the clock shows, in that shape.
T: 8:10
